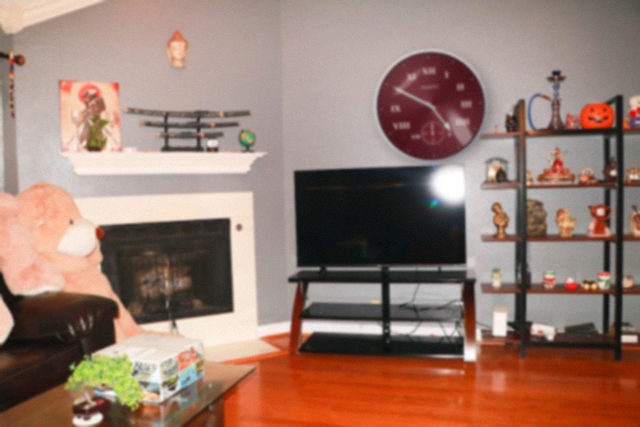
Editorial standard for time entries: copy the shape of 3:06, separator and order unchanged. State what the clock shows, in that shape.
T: 4:50
